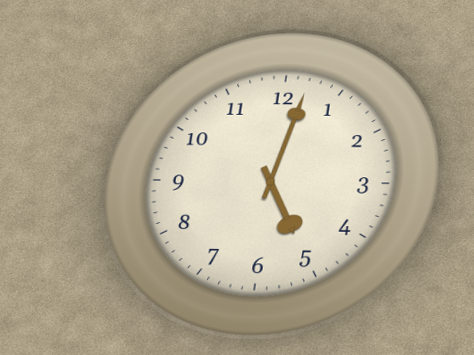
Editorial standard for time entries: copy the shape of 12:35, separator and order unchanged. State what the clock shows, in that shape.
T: 5:02
